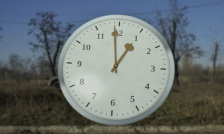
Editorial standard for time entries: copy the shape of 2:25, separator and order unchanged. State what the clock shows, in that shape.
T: 12:59
